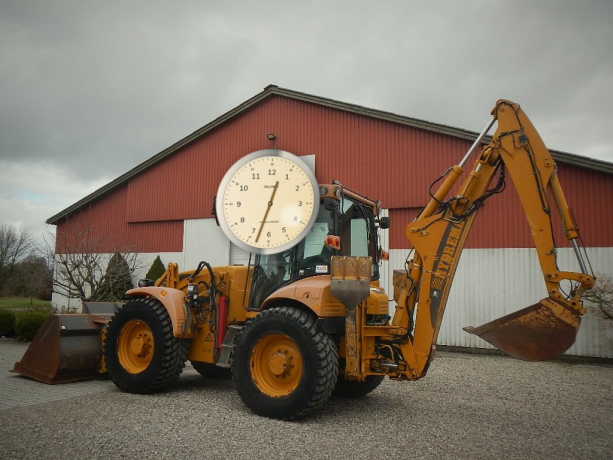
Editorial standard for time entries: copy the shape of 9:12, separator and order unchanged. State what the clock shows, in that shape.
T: 12:33
